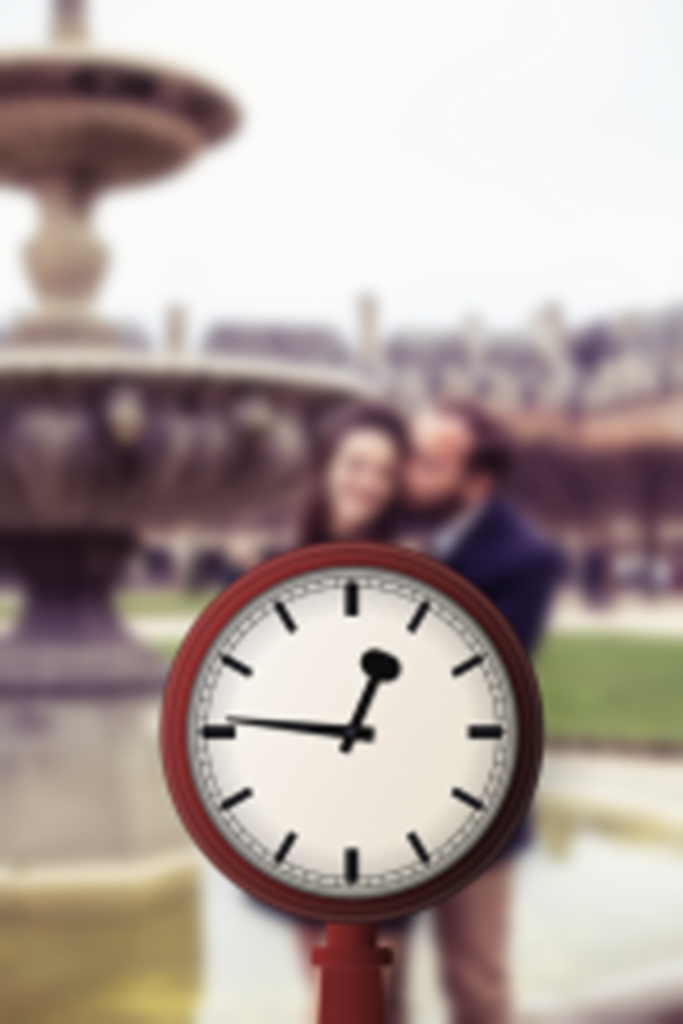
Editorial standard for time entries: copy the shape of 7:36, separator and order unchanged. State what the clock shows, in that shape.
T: 12:46
